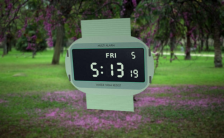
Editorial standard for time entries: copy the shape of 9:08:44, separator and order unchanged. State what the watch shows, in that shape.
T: 5:13:19
